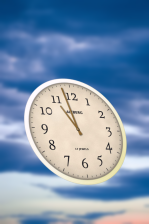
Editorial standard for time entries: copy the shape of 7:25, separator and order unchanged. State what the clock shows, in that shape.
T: 10:58
